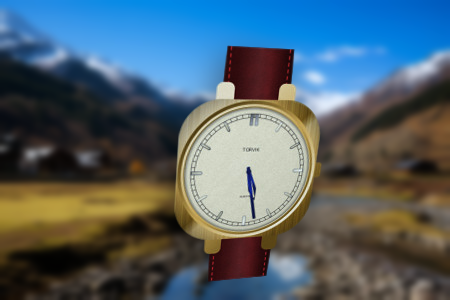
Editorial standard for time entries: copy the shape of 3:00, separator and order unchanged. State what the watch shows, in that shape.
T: 5:28
